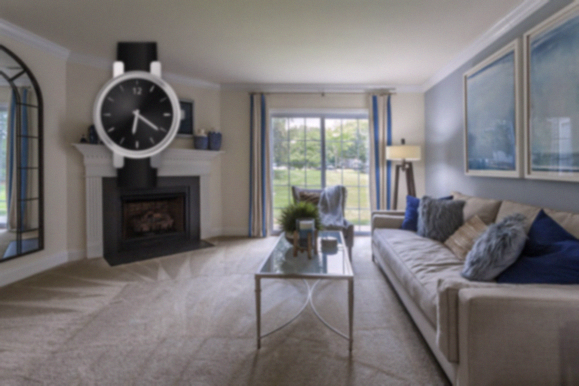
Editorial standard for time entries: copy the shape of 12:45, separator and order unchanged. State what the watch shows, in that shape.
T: 6:21
